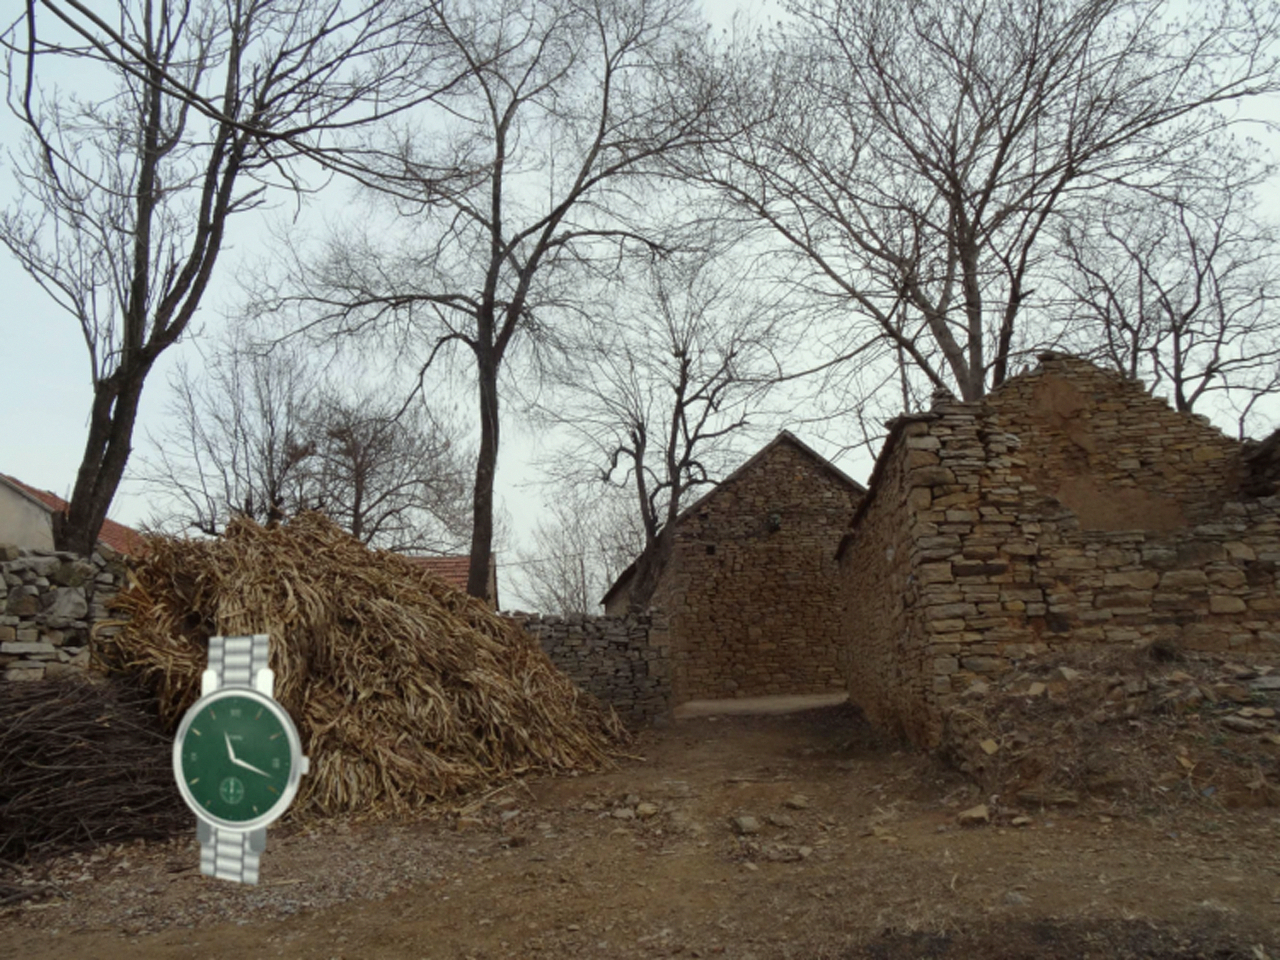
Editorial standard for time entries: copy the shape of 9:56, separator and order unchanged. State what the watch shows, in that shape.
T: 11:18
